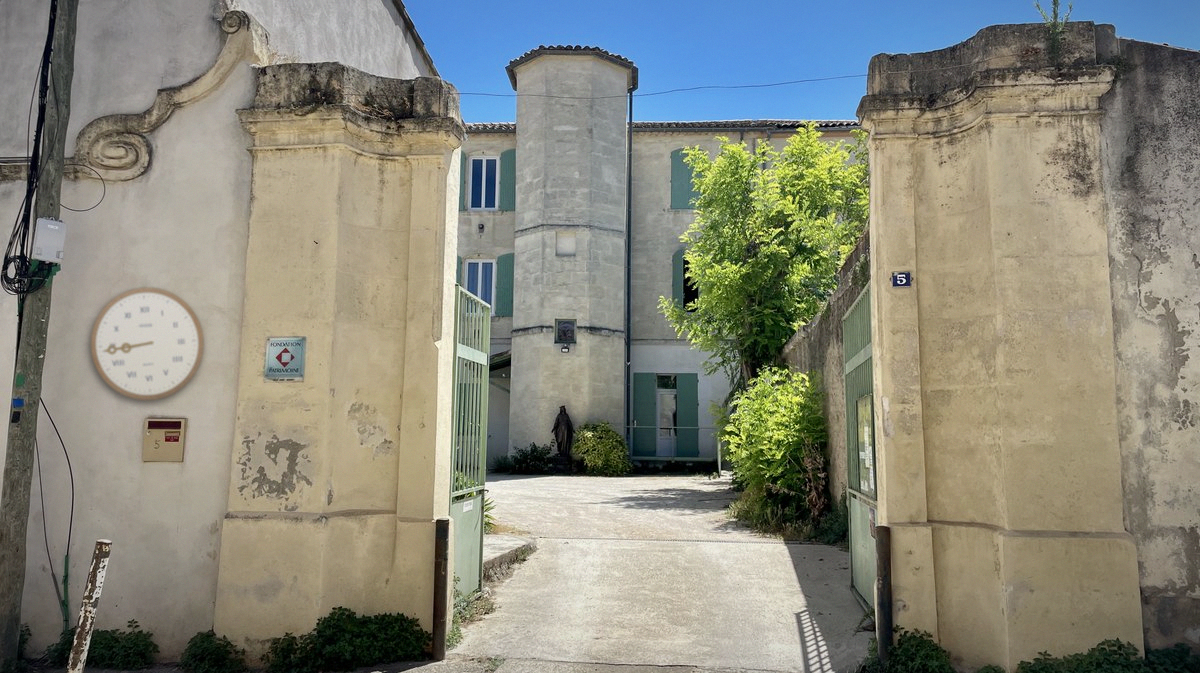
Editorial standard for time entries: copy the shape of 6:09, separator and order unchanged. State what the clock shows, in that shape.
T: 8:44
